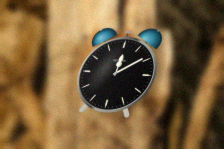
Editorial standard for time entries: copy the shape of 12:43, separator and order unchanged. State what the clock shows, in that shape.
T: 12:09
